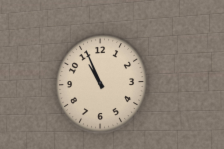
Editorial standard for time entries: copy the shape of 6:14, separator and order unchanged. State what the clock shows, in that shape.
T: 10:56
